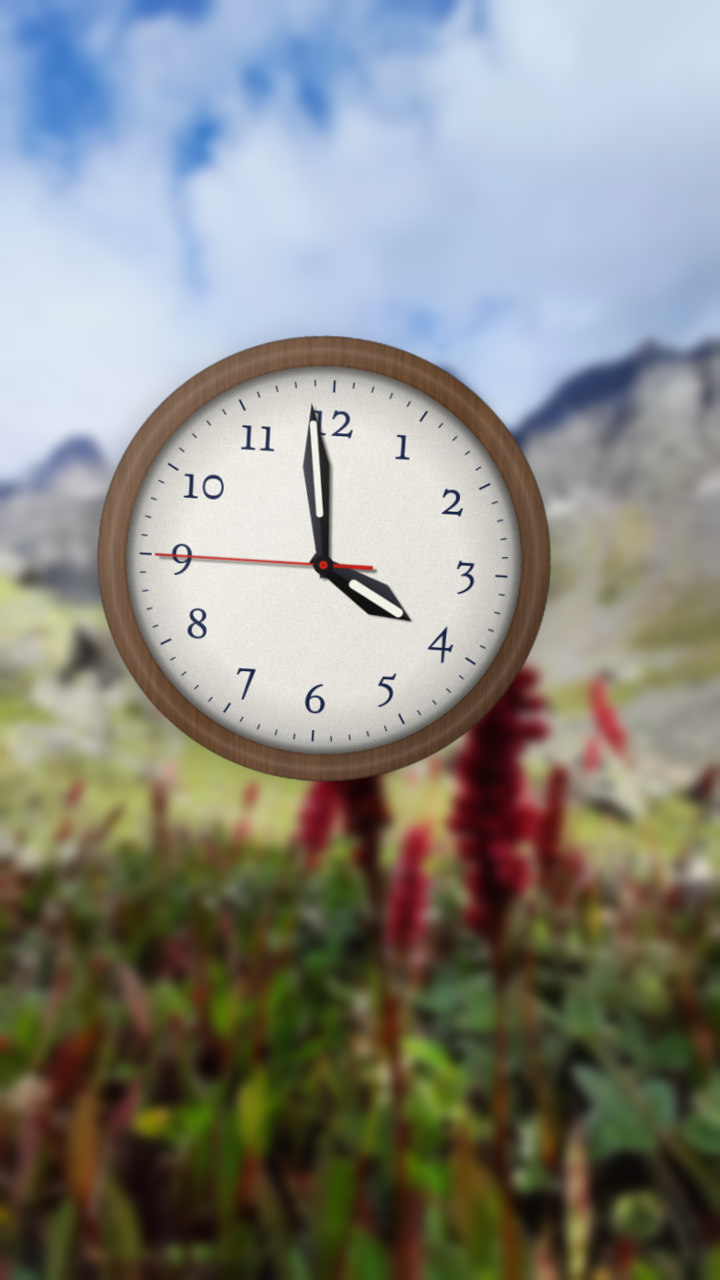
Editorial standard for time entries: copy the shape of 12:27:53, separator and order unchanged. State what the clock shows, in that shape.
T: 3:58:45
